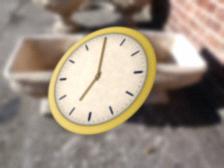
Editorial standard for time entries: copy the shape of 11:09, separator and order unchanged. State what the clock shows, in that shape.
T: 7:00
